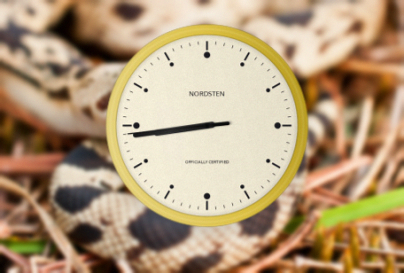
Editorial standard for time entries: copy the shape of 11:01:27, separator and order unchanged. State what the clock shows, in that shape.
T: 8:43:44
